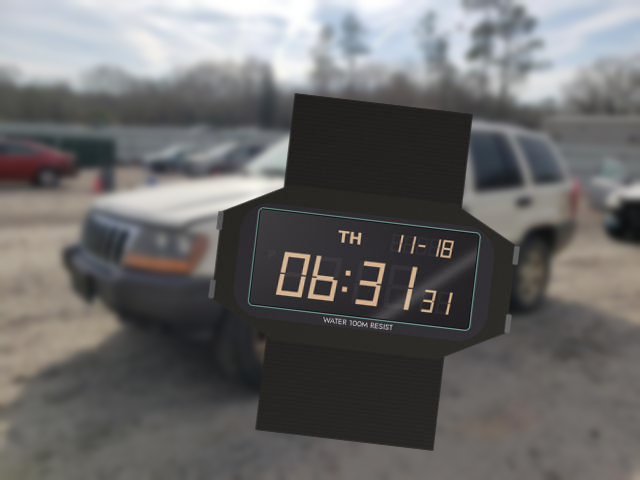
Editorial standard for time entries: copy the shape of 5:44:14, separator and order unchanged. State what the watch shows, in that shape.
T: 6:31:31
